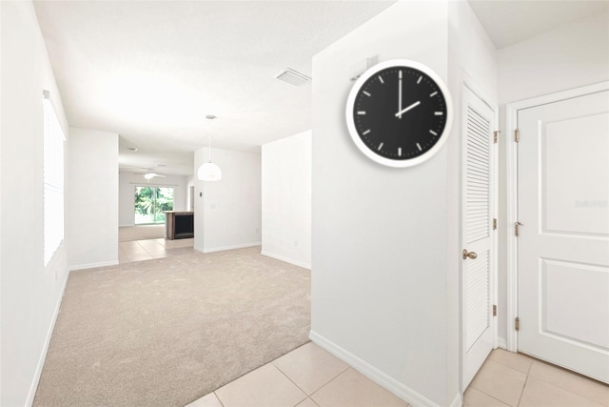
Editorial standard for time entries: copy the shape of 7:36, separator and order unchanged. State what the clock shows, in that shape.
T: 2:00
